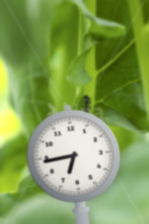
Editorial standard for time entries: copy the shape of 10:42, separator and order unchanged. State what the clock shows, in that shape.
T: 6:44
